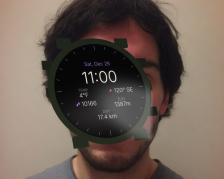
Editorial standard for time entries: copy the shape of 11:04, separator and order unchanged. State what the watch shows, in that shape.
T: 11:00
